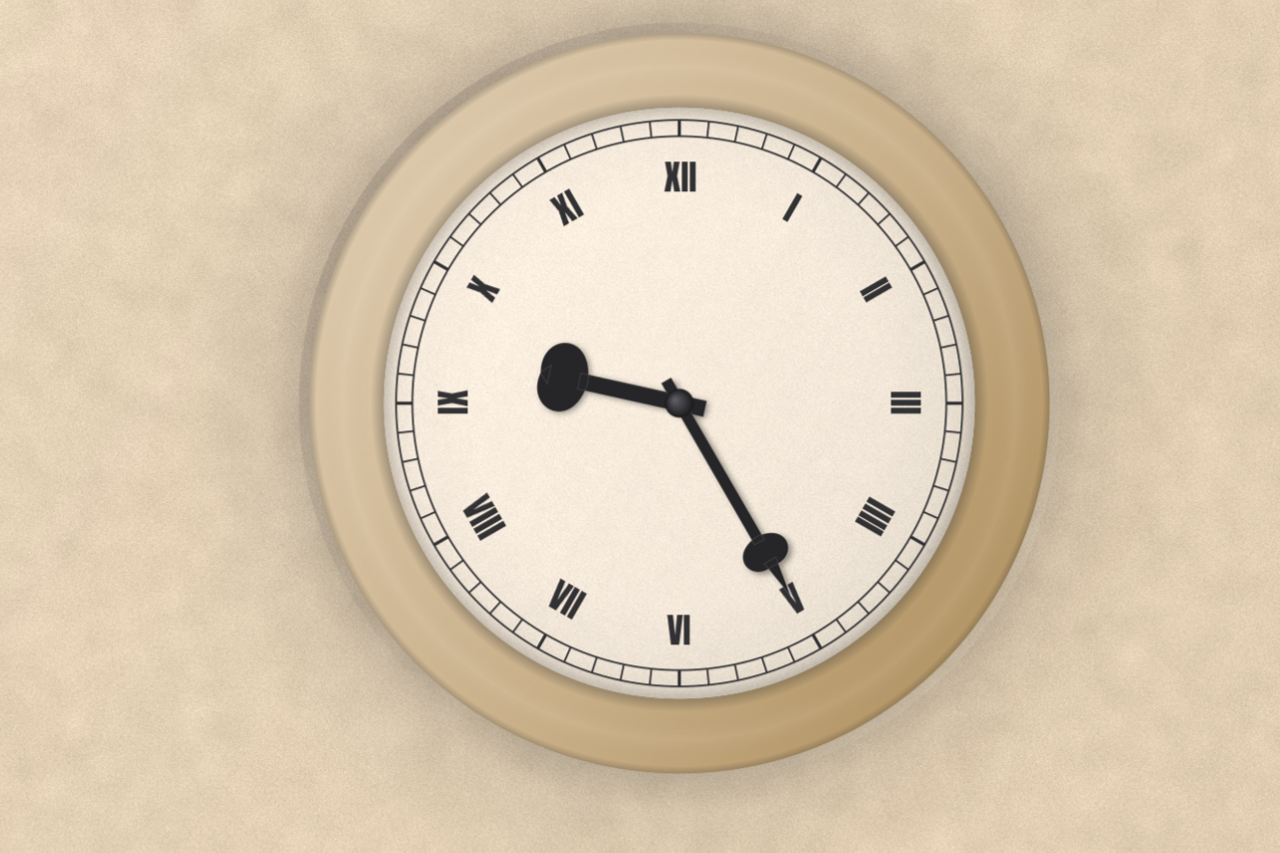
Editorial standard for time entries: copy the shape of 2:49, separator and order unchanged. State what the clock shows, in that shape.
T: 9:25
